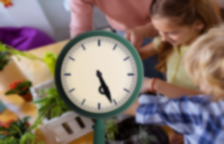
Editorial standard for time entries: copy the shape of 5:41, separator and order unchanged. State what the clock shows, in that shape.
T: 5:26
